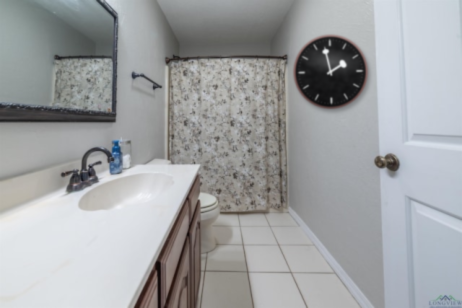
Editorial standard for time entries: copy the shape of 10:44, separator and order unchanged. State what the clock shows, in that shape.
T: 1:58
